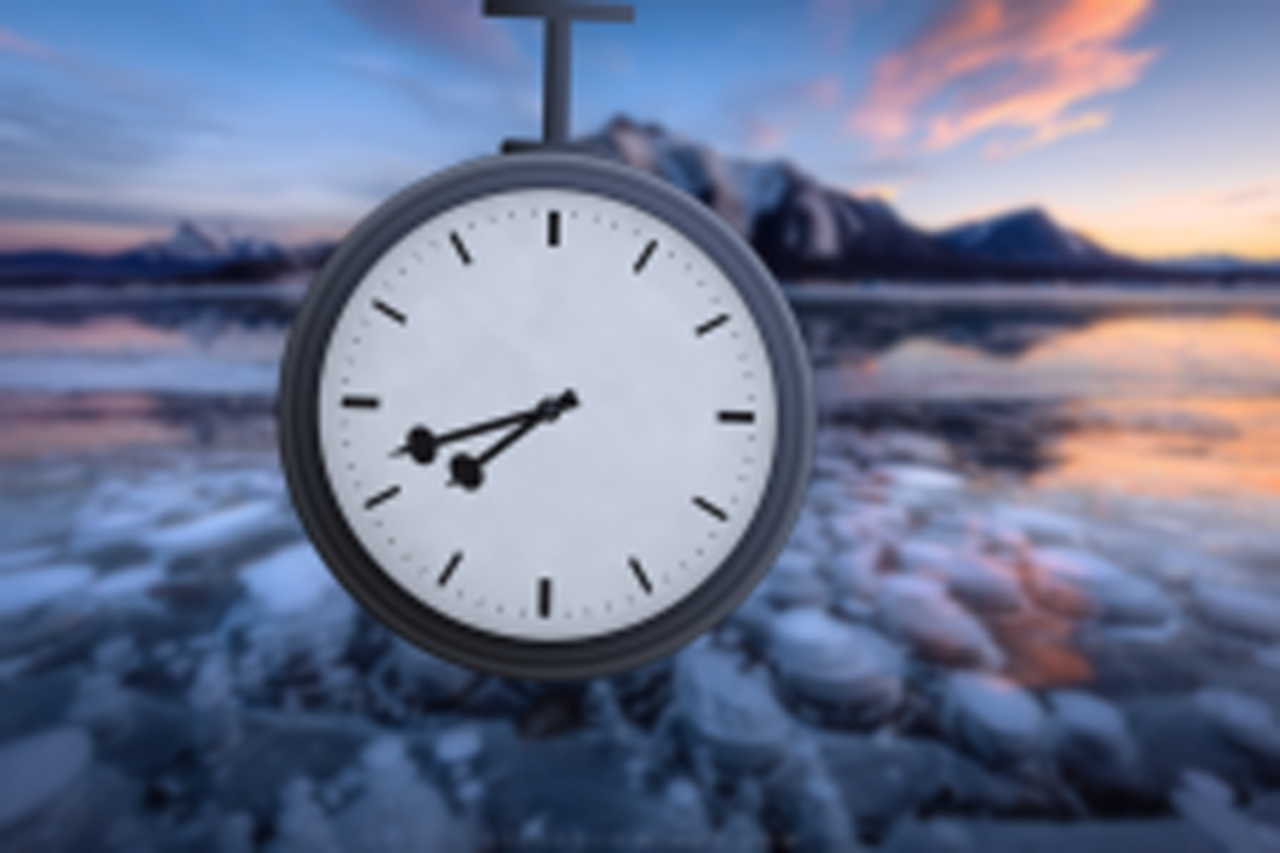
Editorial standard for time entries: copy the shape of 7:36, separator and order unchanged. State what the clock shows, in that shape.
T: 7:42
